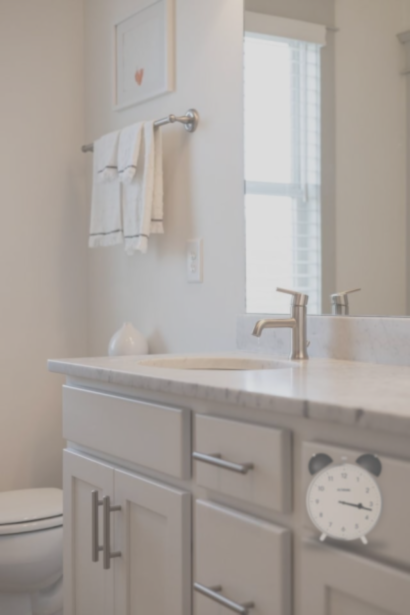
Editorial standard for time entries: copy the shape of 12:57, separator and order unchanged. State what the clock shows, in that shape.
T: 3:17
